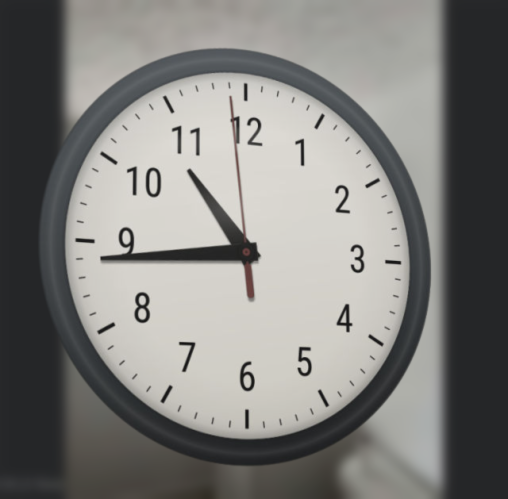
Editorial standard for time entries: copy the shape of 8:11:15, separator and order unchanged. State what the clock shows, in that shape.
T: 10:43:59
